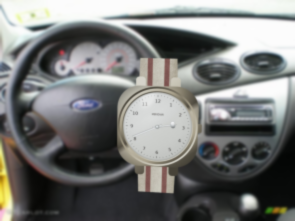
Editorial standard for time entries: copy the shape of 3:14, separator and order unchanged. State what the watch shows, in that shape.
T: 2:41
